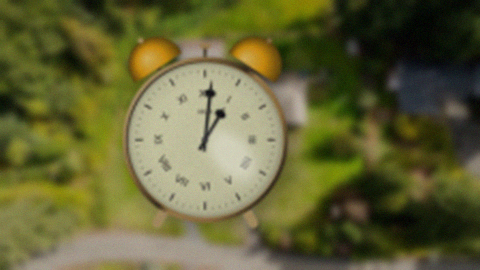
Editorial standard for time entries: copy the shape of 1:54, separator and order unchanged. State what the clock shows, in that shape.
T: 1:01
